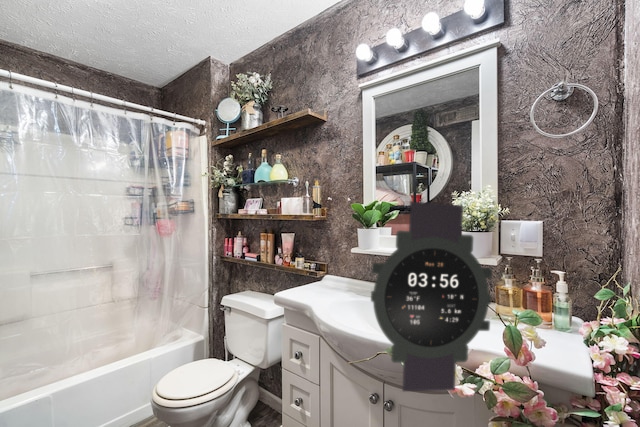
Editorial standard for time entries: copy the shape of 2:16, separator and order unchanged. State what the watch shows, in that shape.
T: 3:56
